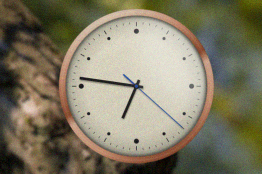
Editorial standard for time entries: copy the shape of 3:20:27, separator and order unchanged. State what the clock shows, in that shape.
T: 6:46:22
